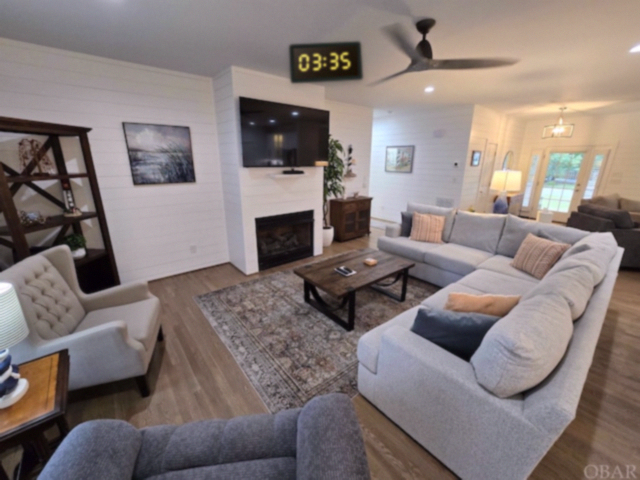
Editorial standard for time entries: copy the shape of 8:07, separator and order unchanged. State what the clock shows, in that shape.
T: 3:35
